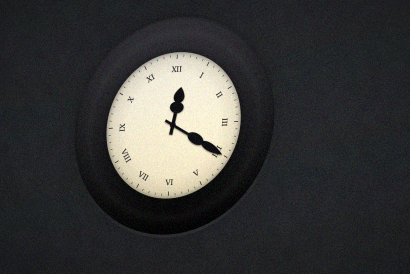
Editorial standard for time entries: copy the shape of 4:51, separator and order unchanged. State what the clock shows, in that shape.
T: 12:20
